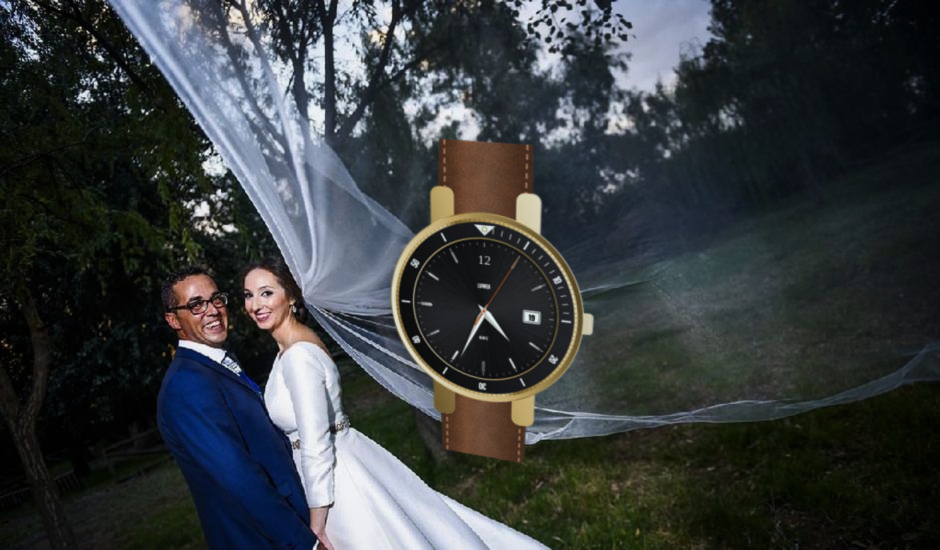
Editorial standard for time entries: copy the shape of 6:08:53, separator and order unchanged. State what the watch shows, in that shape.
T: 4:34:05
